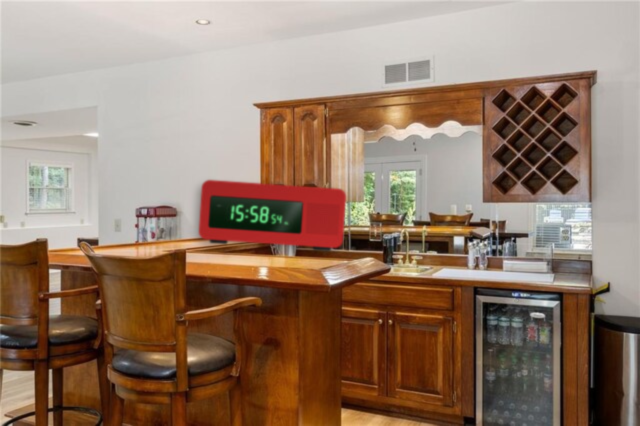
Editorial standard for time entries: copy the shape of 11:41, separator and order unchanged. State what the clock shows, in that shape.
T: 15:58
